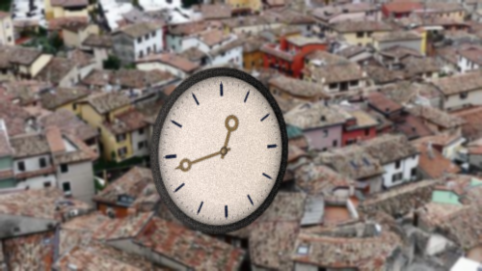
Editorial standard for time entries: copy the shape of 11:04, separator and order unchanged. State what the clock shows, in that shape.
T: 12:43
